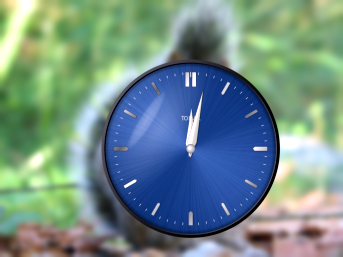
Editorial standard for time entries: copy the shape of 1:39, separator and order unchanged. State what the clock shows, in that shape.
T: 12:02
